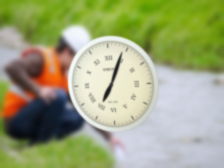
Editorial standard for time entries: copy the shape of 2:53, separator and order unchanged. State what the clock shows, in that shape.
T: 7:04
